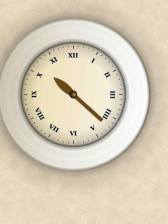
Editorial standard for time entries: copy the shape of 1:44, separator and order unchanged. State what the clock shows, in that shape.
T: 10:22
